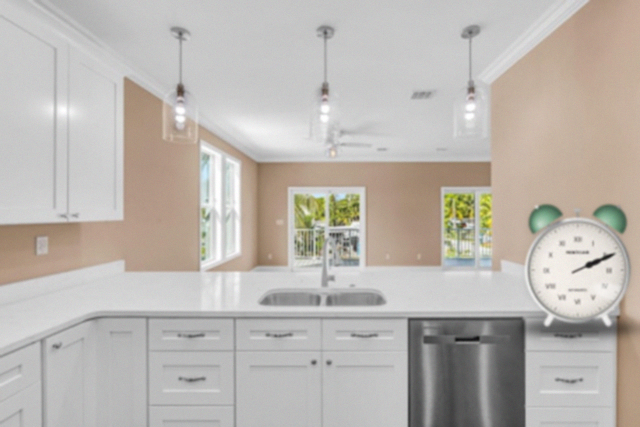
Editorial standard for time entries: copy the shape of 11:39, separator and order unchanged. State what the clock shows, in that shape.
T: 2:11
